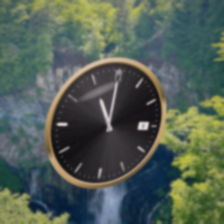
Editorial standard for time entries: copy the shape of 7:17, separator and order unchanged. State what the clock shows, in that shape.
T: 11:00
